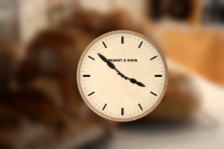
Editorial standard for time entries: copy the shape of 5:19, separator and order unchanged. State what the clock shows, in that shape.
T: 3:52
